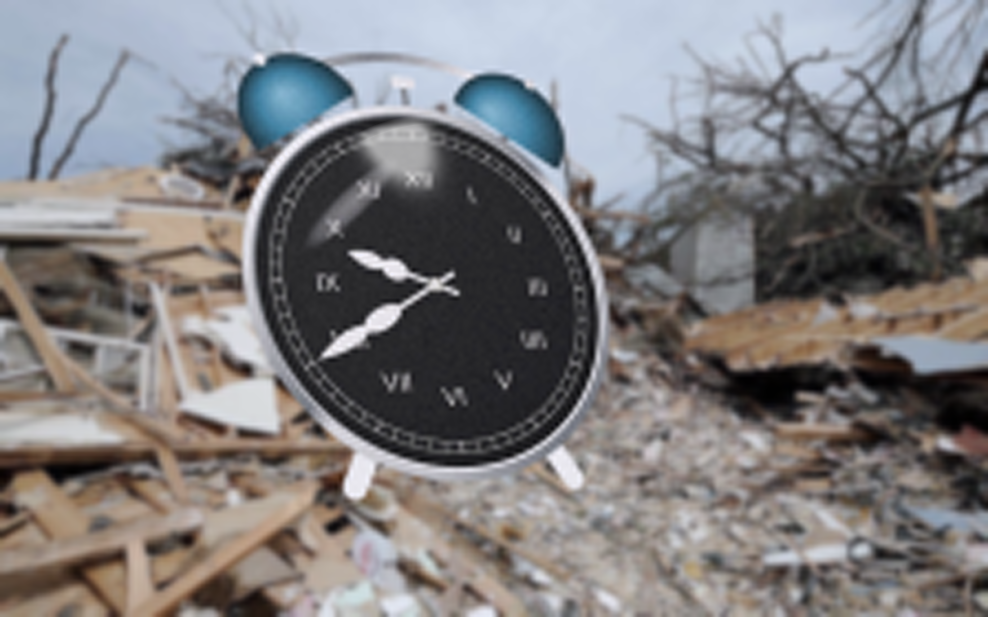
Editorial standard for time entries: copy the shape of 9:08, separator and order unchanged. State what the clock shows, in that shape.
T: 9:40
